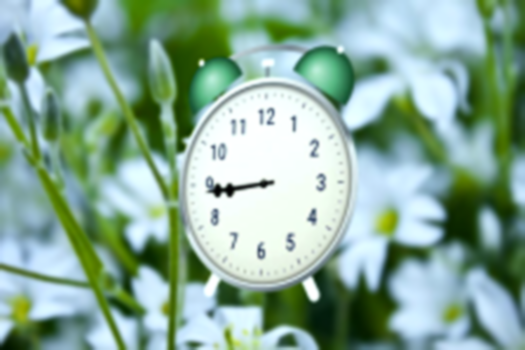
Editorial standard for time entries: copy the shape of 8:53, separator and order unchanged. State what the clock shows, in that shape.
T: 8:44
